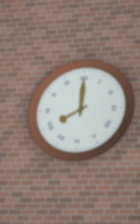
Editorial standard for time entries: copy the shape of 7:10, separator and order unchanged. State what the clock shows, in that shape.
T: 8:00
